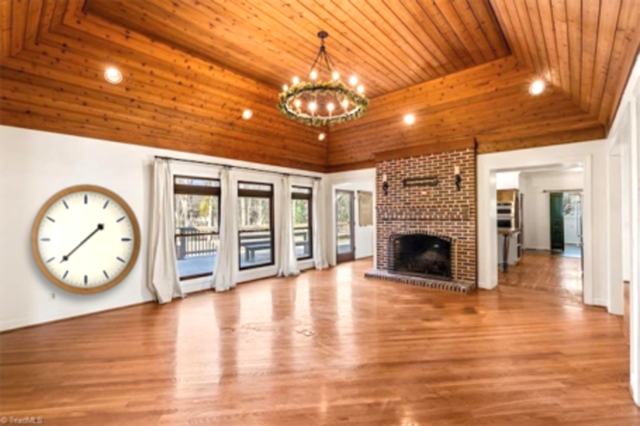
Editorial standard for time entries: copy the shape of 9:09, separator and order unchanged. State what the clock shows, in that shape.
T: 1:38
